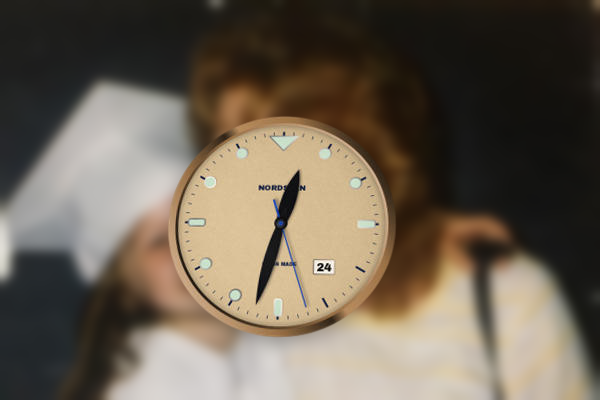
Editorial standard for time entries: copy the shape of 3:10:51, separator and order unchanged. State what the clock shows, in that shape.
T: 12:32:27
